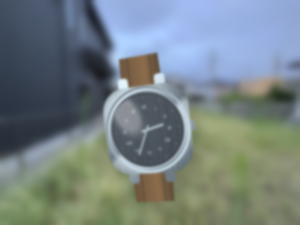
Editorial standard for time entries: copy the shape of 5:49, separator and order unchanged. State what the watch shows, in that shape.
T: 2:34
